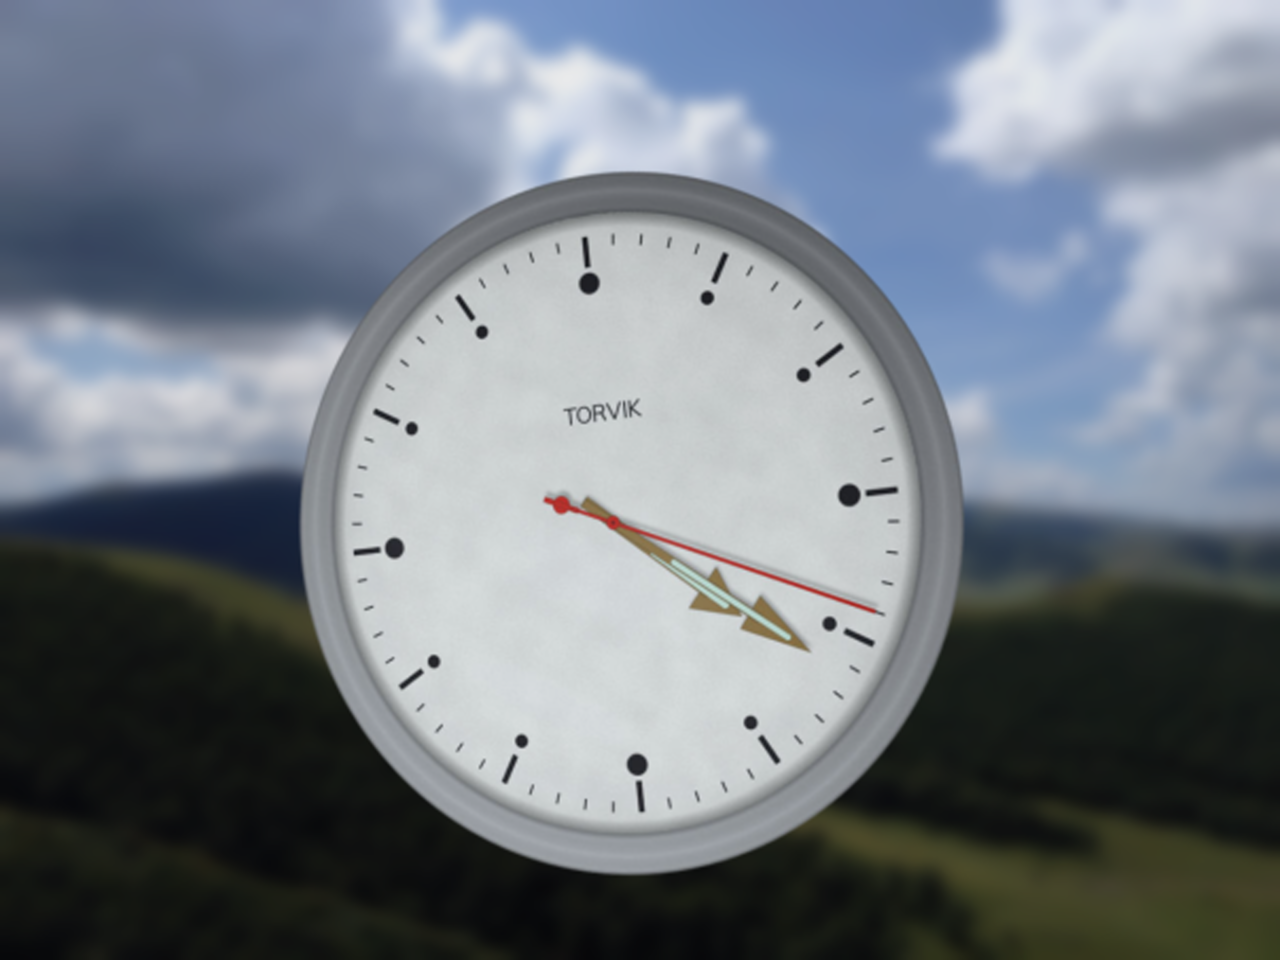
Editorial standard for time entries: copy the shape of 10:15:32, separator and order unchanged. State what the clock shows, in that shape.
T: 4:21:19
